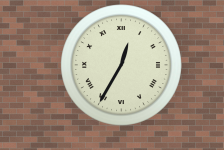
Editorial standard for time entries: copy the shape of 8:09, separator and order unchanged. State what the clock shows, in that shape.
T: 12:35
